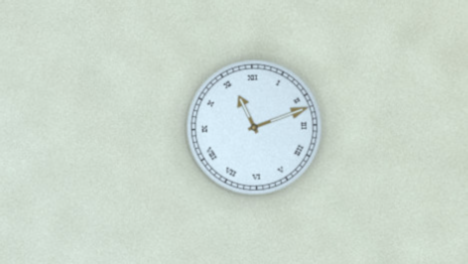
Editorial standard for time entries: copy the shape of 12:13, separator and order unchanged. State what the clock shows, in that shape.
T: 11:12
